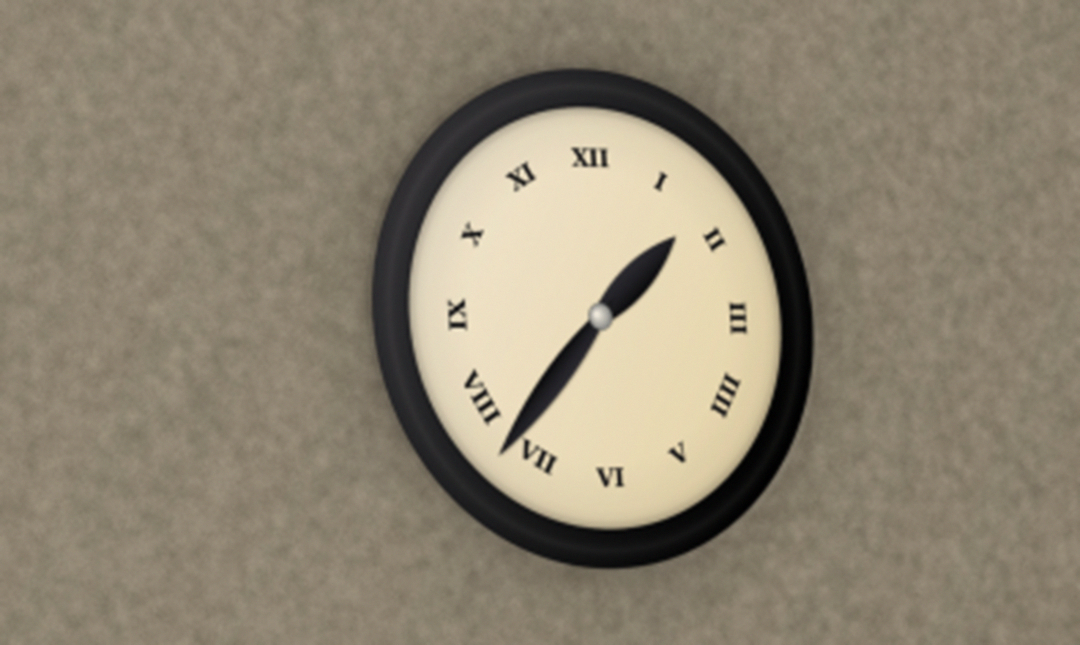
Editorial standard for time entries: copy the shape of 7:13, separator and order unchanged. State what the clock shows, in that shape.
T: 1:37
